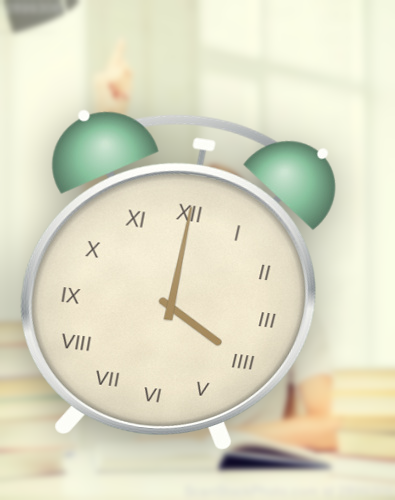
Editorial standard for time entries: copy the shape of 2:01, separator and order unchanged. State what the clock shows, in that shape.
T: 4:00
